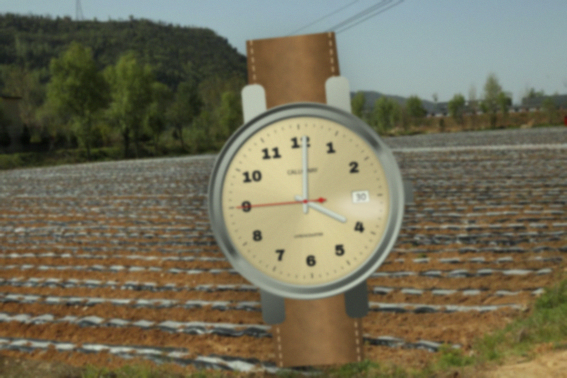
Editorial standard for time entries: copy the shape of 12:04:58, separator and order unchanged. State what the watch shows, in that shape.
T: 4:00:45
